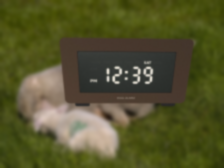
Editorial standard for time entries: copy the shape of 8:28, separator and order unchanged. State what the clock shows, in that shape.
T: 12:39
